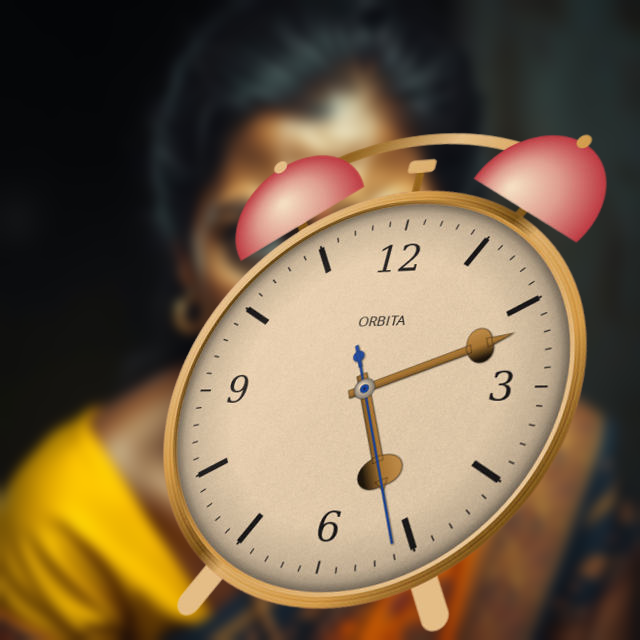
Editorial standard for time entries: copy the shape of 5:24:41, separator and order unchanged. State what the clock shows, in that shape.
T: 5:11:26
